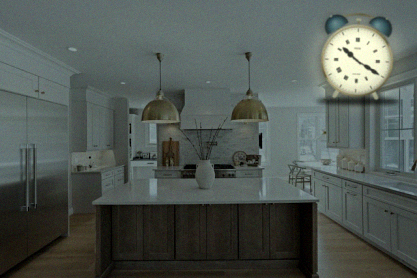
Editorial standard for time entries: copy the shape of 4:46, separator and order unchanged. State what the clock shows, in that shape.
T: 10:20
